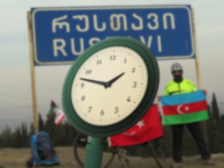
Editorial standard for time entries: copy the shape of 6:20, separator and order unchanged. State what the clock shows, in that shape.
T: 1:47
